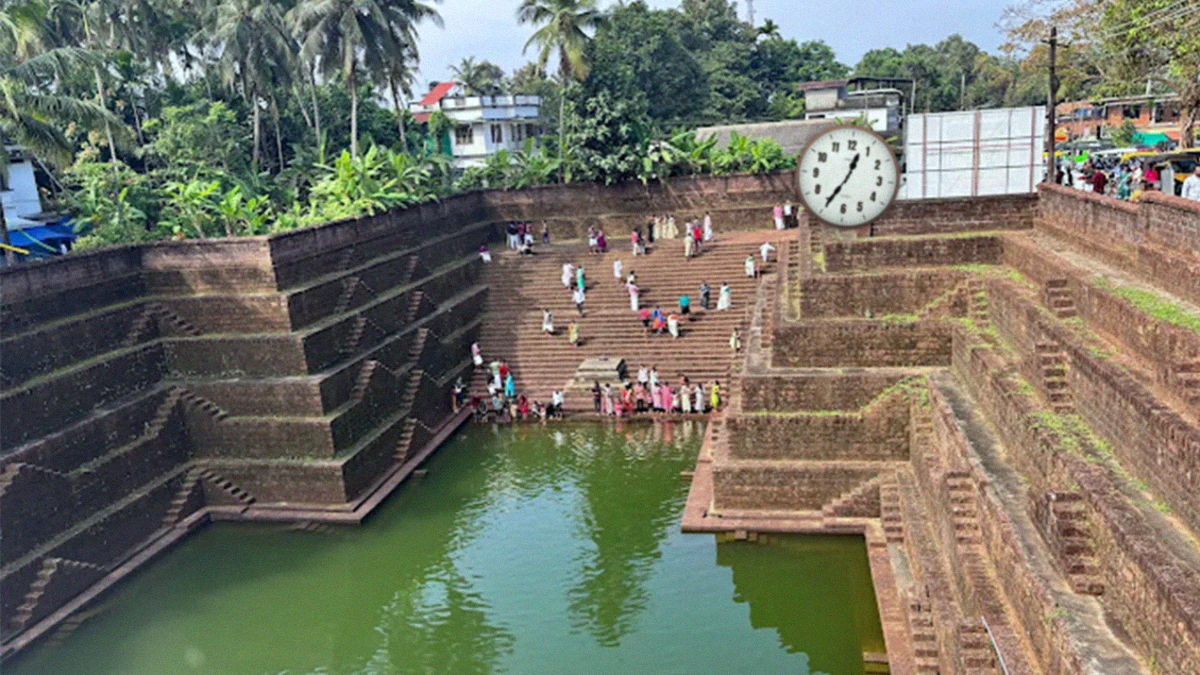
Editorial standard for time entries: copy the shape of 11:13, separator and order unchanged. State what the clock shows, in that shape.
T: 12:35
